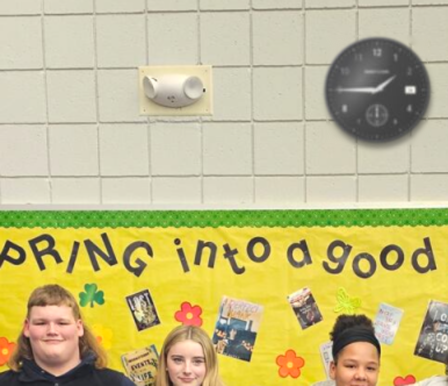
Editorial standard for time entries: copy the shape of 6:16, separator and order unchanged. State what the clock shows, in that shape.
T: 1:45
